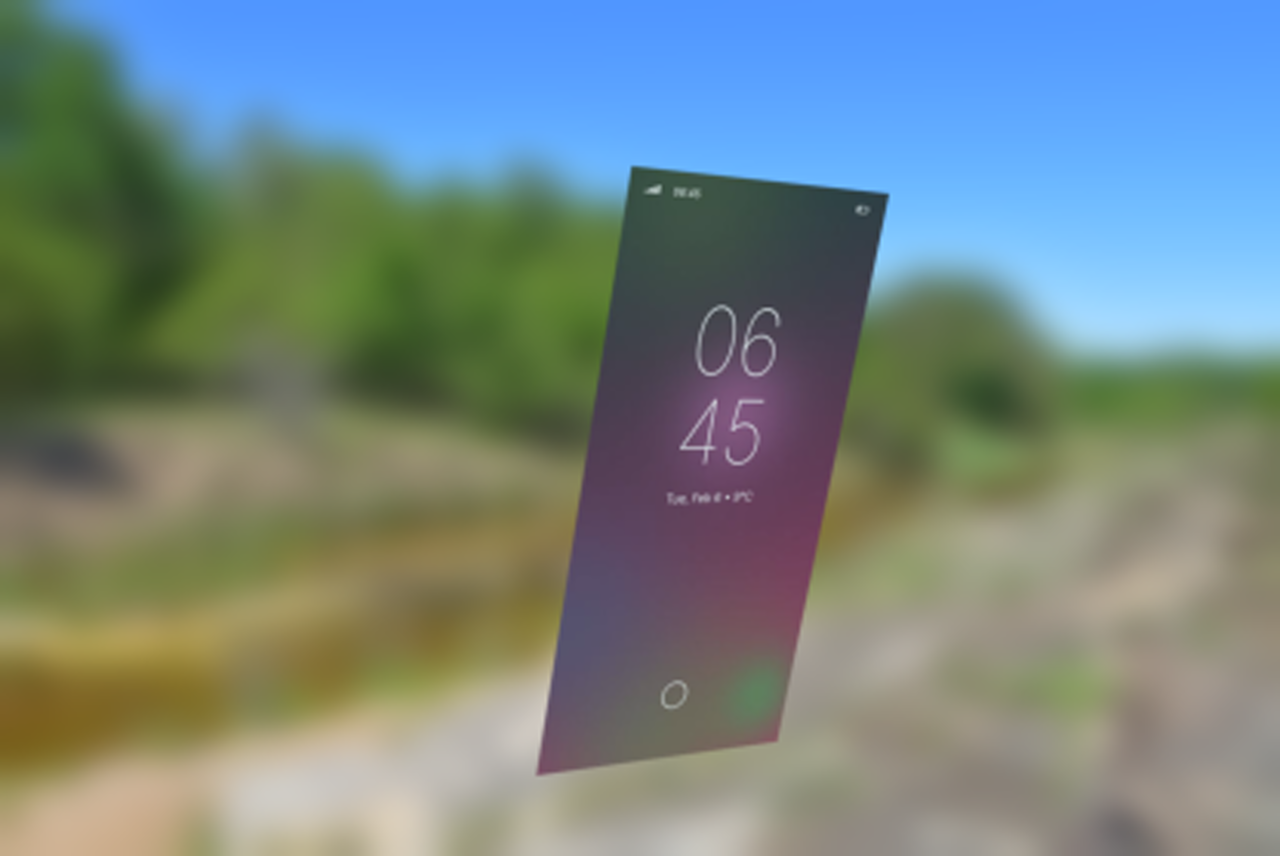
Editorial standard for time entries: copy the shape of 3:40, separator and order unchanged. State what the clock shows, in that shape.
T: 6:45
